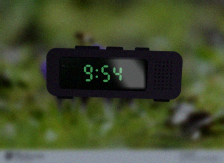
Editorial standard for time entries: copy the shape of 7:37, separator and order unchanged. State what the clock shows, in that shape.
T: 9:54
